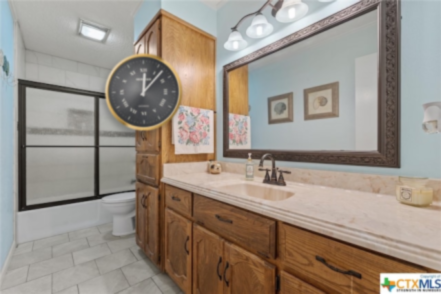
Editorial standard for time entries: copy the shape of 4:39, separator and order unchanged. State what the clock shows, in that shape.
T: 12:07
